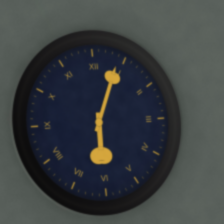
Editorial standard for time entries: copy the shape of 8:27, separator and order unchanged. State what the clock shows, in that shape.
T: 6:04
